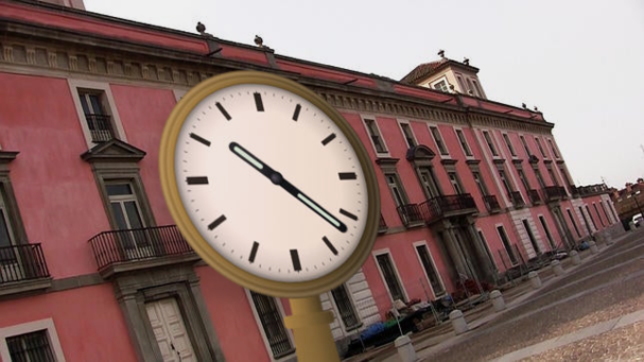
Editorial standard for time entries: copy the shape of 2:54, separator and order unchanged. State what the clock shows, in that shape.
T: 10:22
